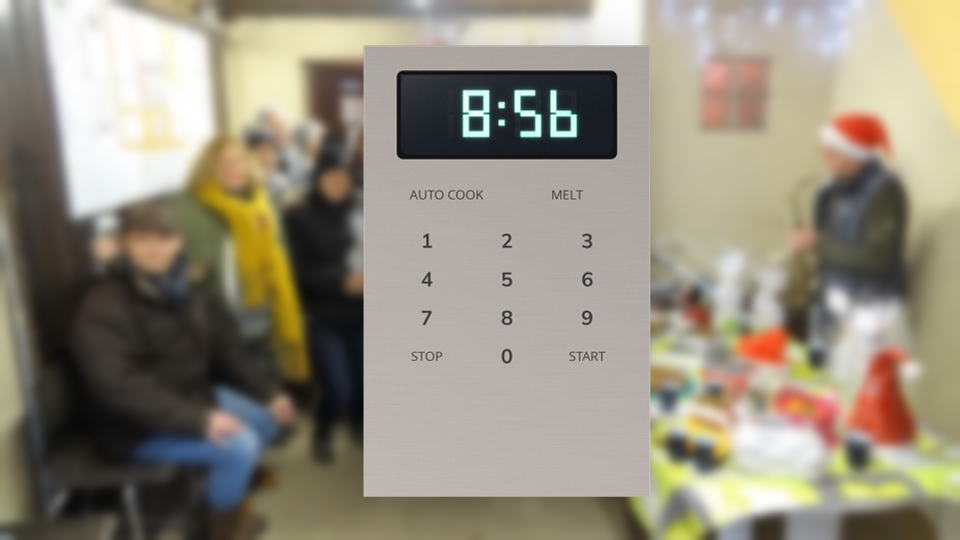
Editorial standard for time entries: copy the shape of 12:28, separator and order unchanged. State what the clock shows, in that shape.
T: 8:56
